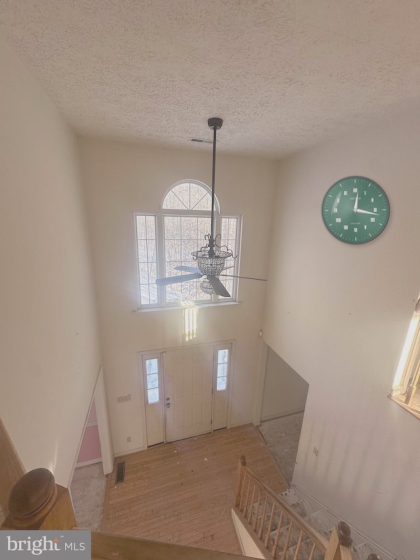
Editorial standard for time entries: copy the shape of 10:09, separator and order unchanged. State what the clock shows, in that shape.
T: 12:17
